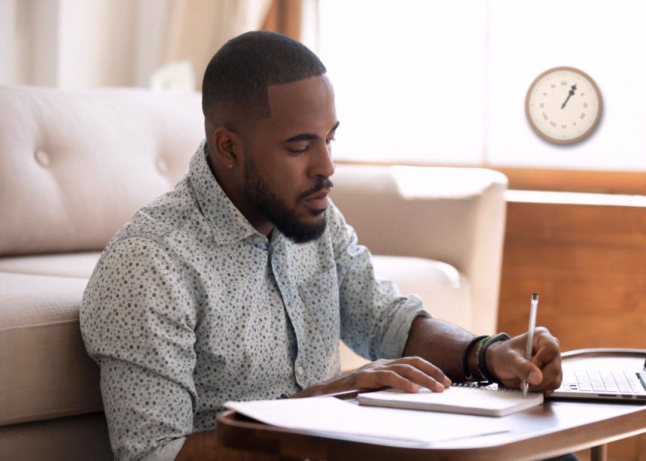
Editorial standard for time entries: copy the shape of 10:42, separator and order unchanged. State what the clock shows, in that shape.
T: 1:05
